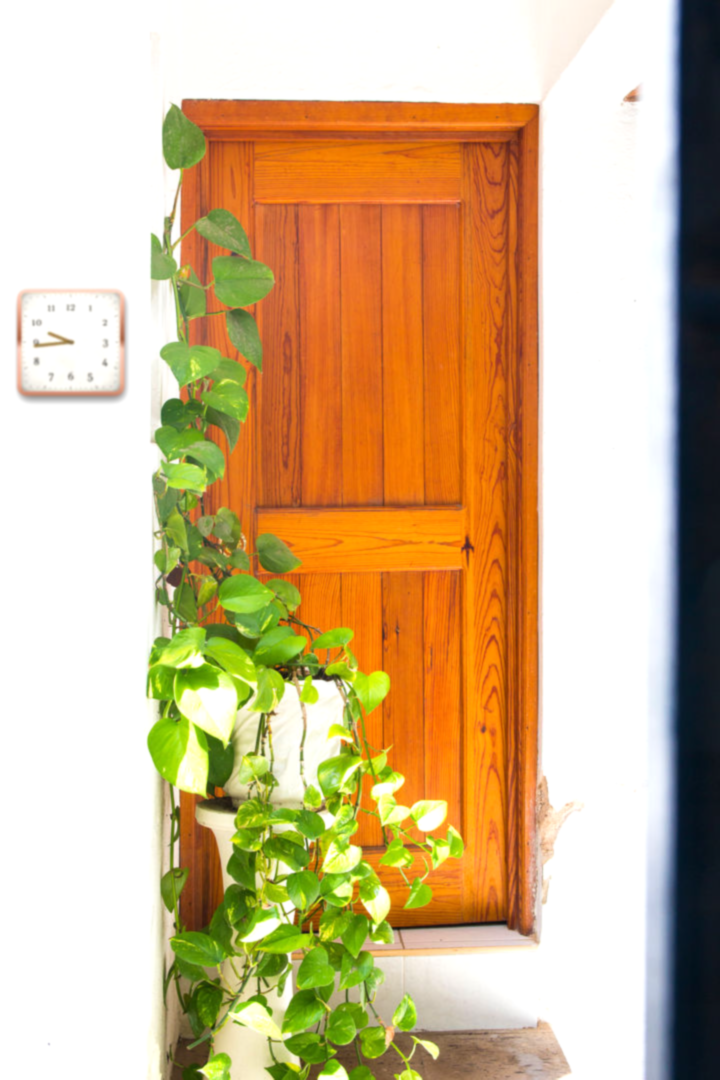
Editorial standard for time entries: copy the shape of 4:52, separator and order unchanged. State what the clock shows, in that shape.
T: 9:44
